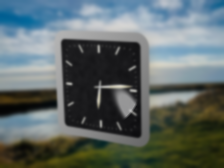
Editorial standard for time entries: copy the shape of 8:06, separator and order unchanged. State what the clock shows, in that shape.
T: 6:14
